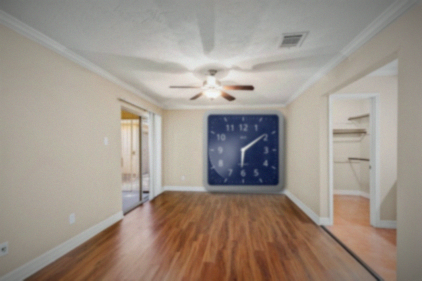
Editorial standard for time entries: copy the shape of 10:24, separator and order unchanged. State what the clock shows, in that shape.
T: 6:09
